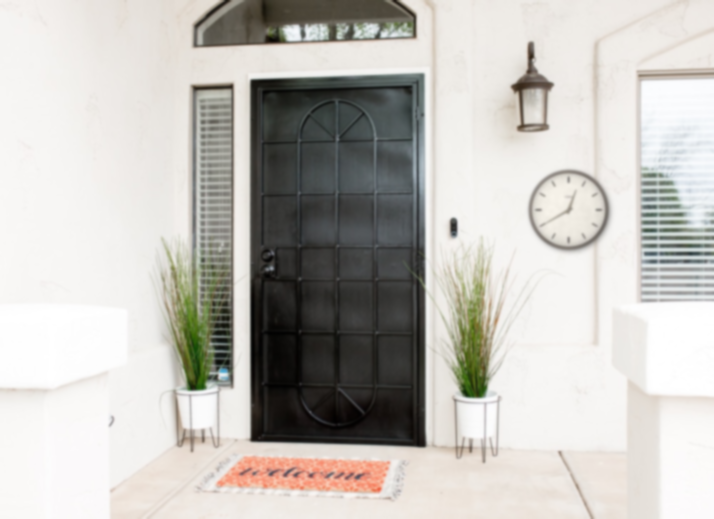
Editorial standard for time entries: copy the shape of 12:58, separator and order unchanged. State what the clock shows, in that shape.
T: 12:40
